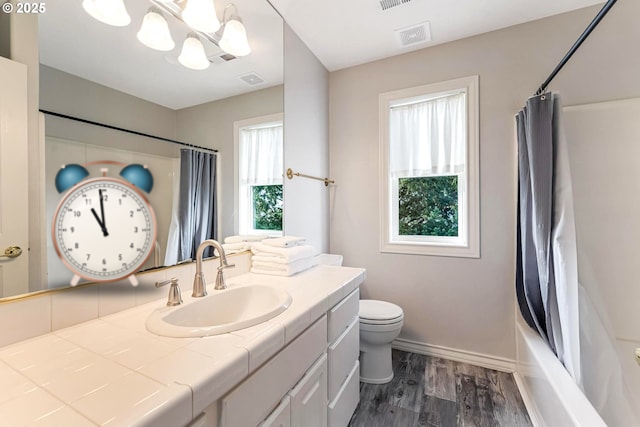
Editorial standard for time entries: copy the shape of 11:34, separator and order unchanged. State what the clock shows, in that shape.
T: 10:59
